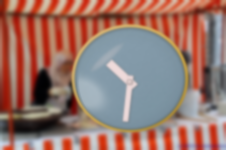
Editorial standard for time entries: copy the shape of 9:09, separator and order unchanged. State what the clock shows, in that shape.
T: 10:31
